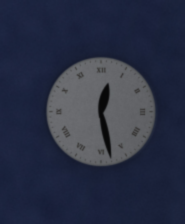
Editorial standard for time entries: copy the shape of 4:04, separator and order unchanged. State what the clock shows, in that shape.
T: 12:28
